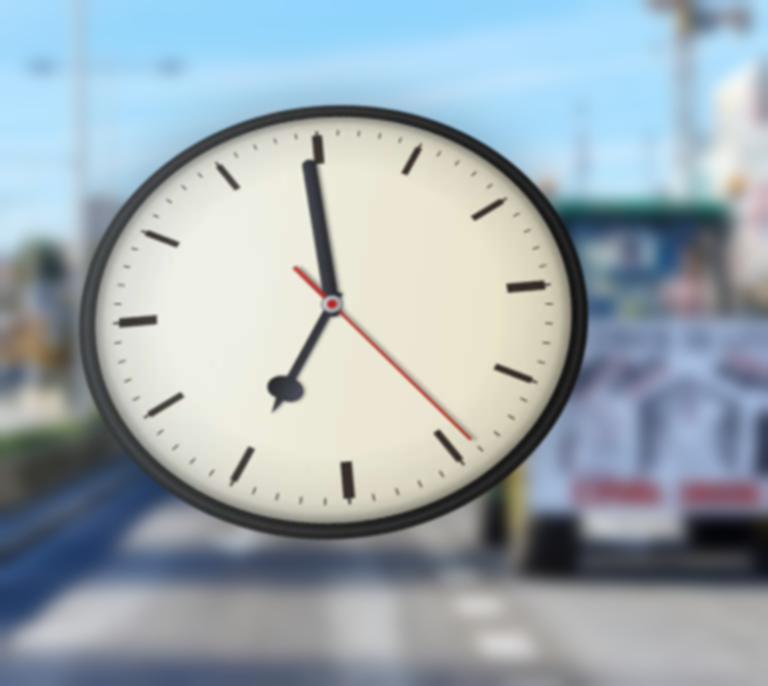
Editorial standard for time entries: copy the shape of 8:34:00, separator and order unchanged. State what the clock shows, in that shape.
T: 6:59:24
